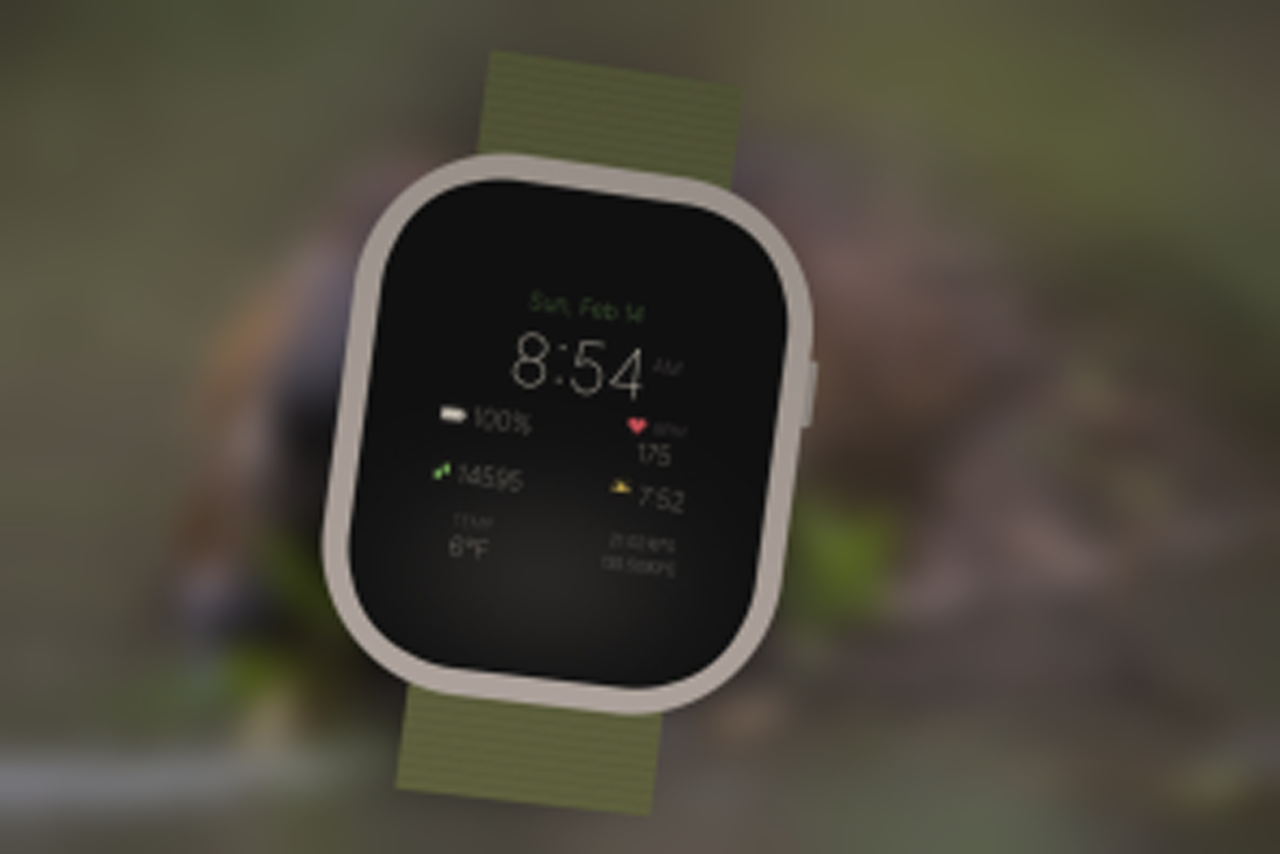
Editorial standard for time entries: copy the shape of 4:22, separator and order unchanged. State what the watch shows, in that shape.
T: 8:54
